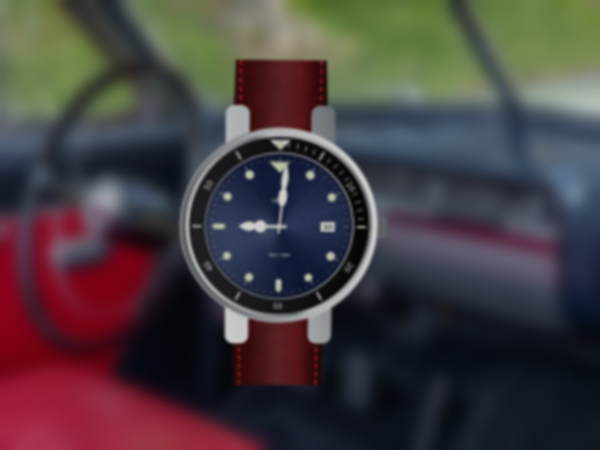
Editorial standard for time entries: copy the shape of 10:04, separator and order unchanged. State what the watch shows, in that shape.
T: 9:01
